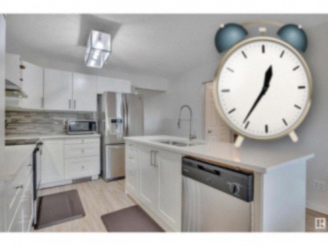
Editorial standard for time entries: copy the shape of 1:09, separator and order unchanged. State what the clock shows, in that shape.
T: 12:36
